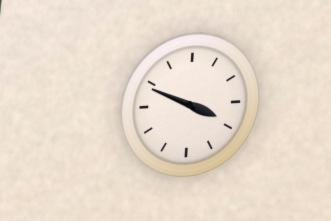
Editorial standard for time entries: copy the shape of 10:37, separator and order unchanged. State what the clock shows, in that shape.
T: 3:49
